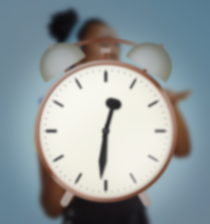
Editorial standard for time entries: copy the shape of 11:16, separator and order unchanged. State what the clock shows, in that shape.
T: 12:31
